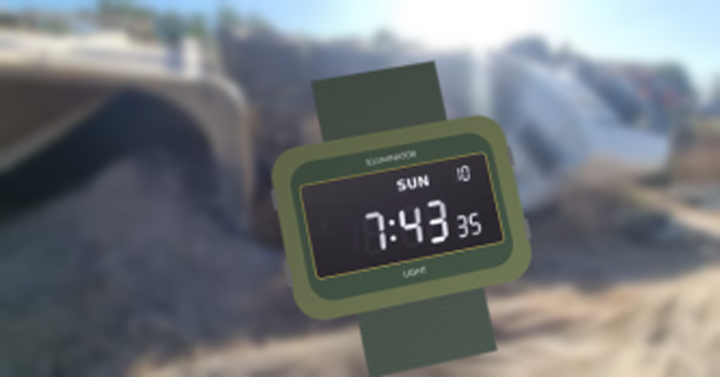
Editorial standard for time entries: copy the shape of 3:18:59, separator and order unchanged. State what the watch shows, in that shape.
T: 7:43:35
